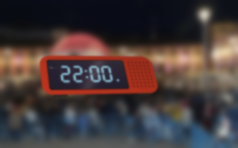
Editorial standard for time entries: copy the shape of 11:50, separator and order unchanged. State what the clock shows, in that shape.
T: 22:00
